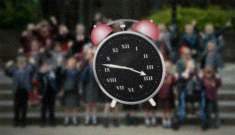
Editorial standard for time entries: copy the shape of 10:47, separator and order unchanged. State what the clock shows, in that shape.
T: 3:47
